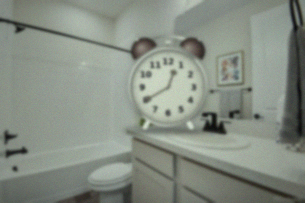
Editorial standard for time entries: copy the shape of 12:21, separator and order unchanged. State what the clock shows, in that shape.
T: 12:40
